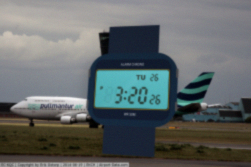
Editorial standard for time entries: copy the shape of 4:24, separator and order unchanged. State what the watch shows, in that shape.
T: 3:20
